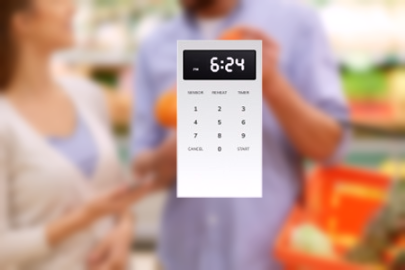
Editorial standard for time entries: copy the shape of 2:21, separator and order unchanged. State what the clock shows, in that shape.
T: 6:24
